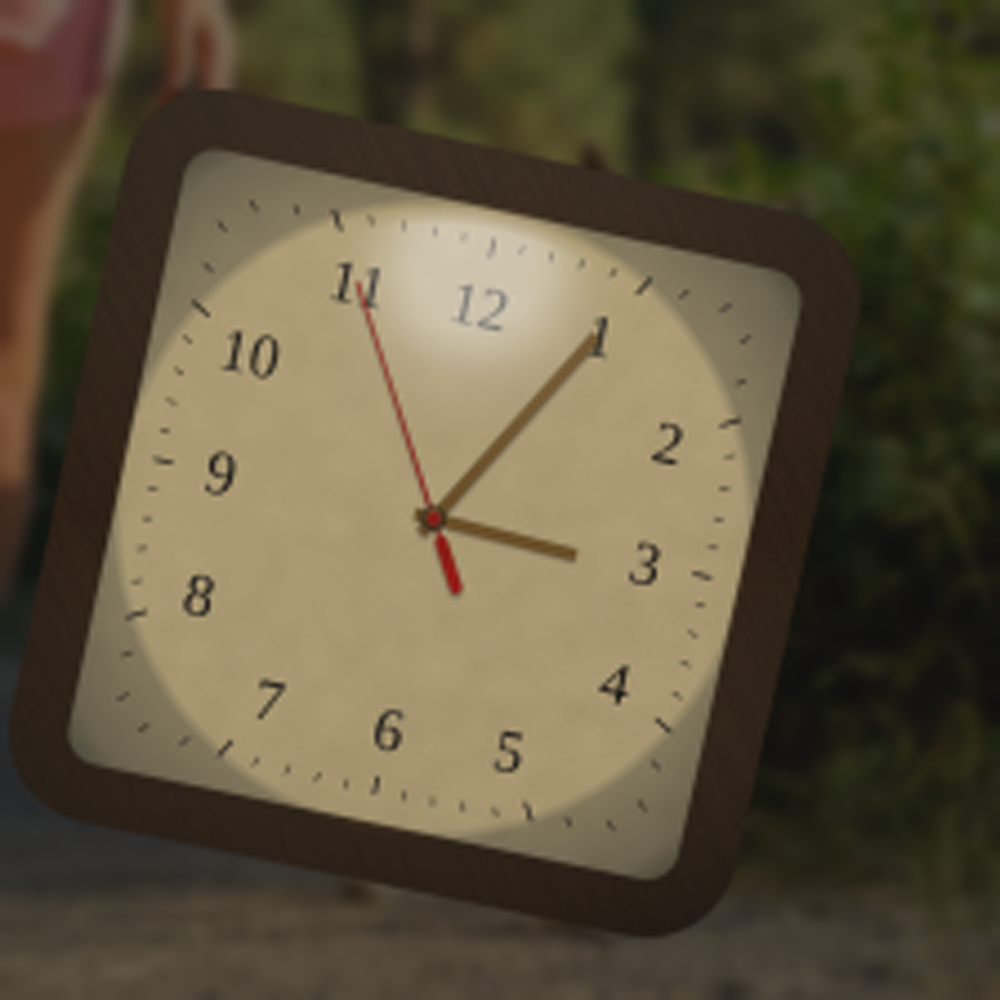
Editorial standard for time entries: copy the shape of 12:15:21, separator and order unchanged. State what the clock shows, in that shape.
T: 3:04:55
